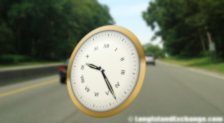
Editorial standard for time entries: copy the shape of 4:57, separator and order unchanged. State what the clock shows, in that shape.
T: 9:23
